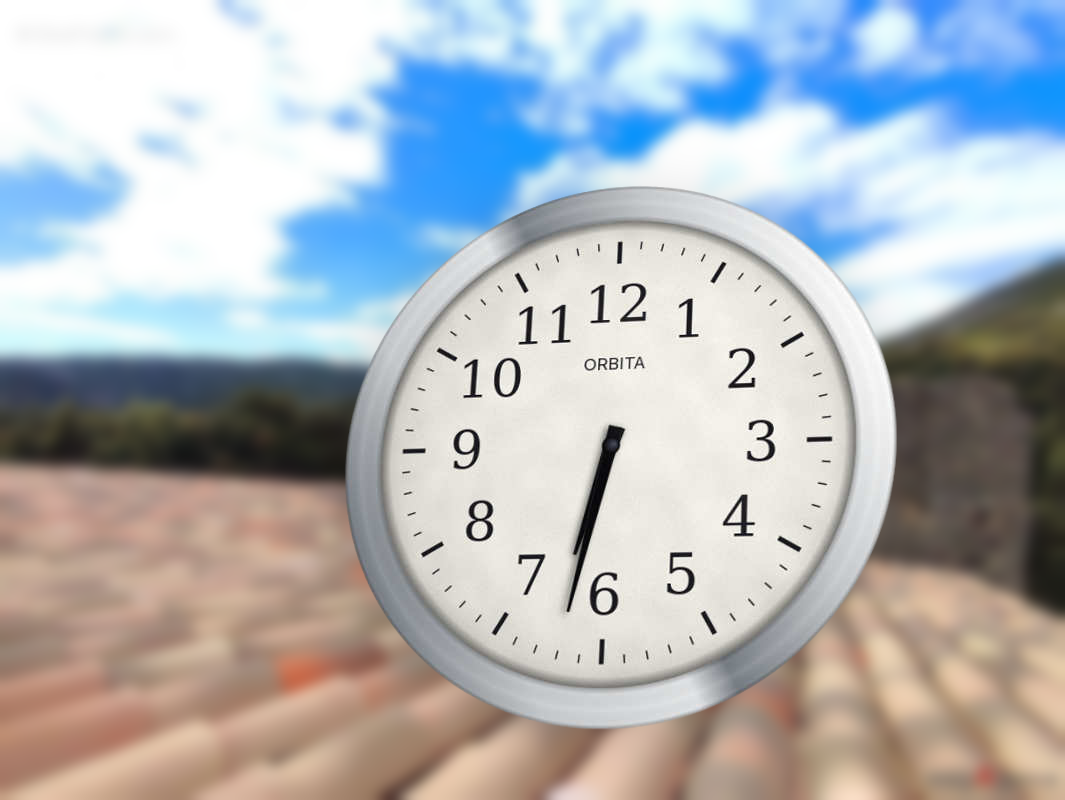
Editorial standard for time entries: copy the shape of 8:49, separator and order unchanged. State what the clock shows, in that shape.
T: 6:32
